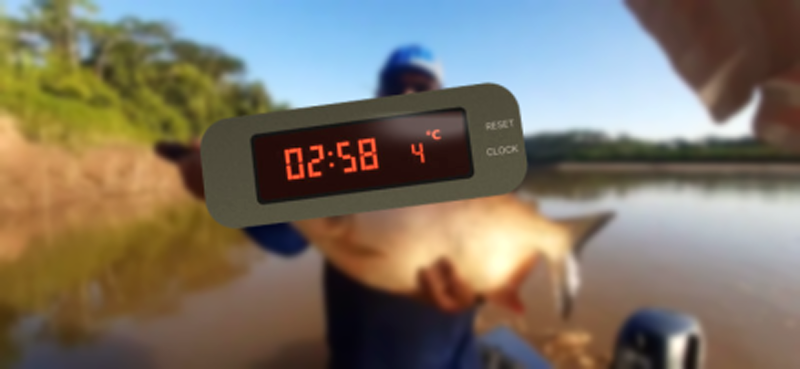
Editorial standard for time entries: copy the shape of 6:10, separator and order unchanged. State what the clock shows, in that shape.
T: 2:58
